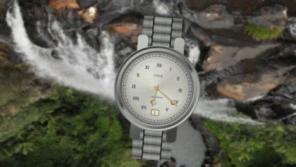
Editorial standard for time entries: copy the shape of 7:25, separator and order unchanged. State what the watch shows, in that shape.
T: 6:21
